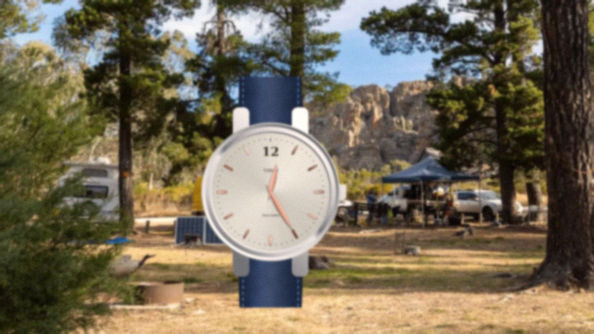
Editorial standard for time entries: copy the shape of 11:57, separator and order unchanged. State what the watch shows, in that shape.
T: 12:25
